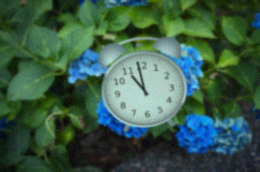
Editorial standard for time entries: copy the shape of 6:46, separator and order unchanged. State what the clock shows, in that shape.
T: 10:59
